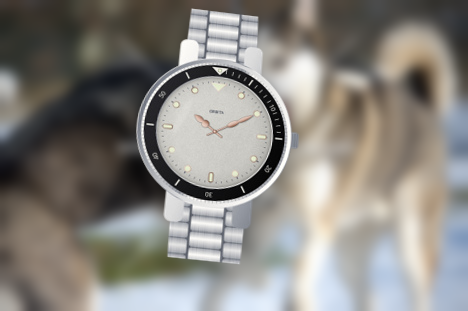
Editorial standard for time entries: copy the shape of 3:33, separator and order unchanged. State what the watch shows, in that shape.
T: 10:10
